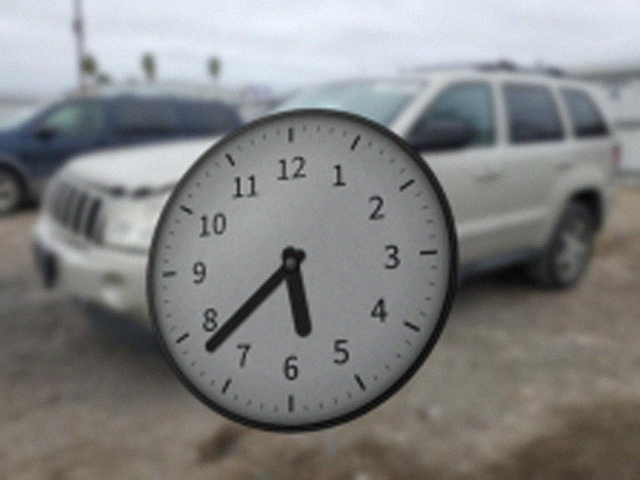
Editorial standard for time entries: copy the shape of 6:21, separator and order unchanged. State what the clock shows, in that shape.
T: 5:38
